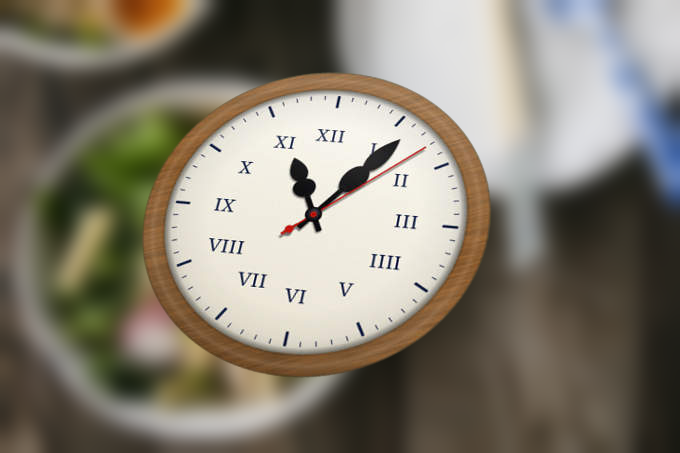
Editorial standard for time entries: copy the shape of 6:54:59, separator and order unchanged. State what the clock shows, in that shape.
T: 11:06:08
